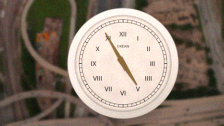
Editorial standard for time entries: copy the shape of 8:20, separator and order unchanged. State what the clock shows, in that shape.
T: 4:55
